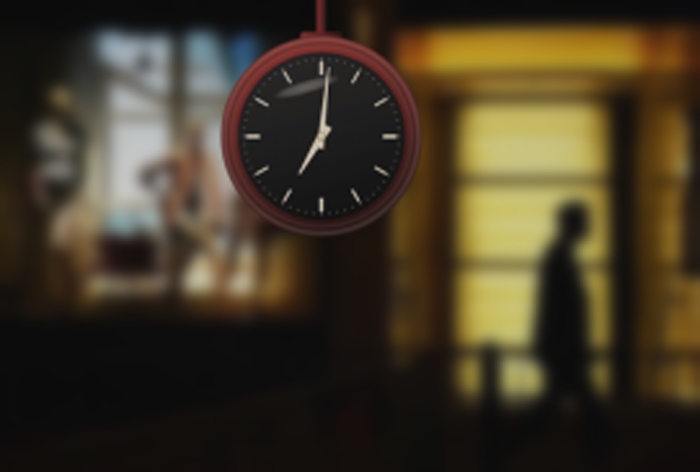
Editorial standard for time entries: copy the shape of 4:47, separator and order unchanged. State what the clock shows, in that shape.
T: 7:01
